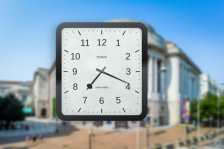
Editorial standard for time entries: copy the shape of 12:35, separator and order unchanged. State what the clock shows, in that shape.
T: 7:19
